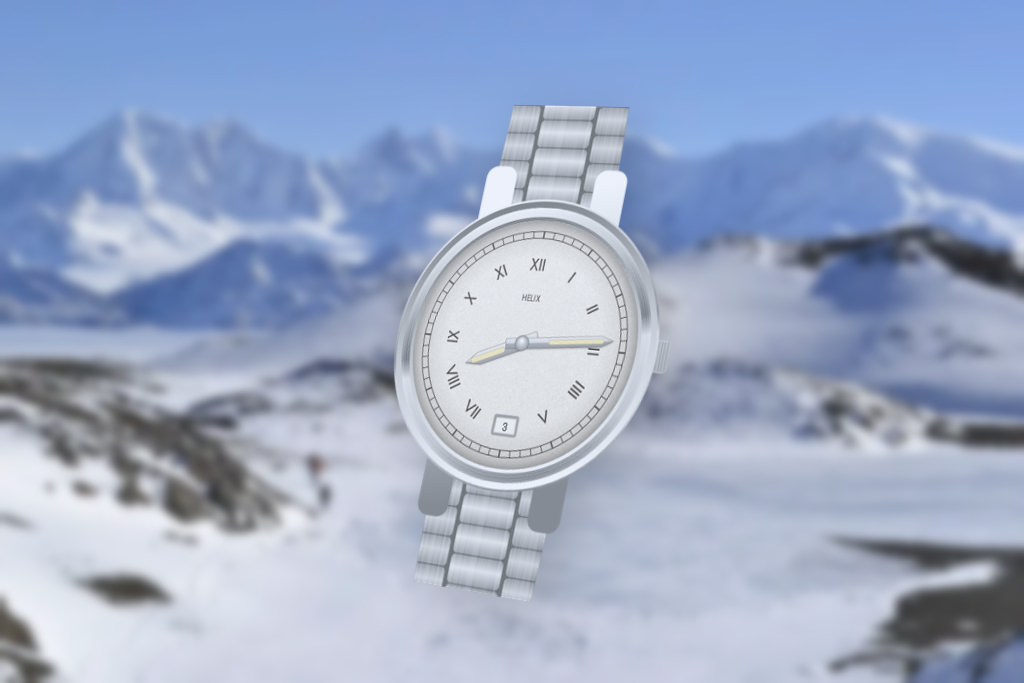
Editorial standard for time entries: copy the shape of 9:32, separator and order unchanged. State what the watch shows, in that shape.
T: 8:14
